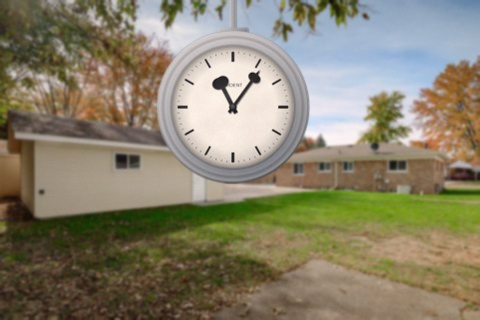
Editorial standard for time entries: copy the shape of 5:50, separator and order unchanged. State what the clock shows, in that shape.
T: 11:06
